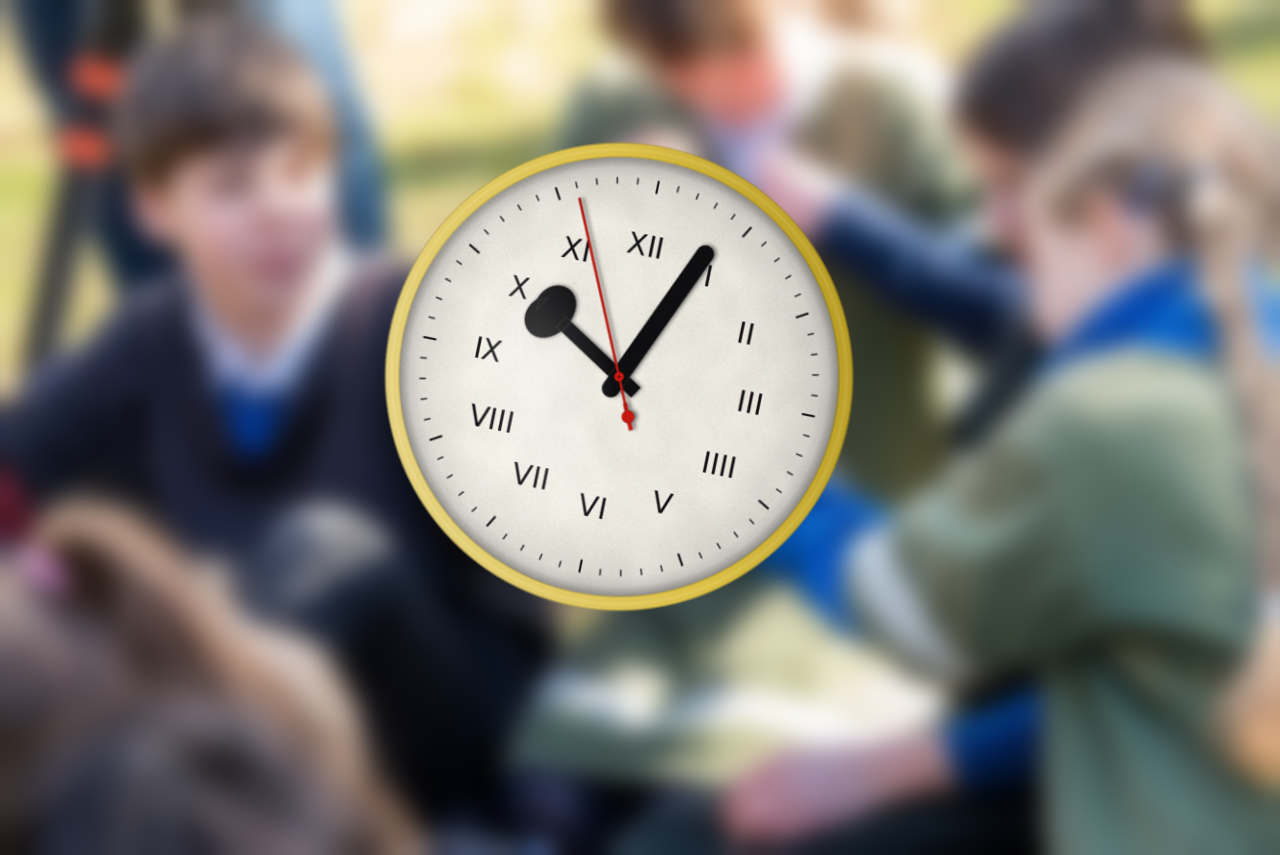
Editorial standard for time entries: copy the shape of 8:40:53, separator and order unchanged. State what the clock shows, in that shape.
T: 10:03:56
